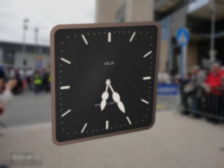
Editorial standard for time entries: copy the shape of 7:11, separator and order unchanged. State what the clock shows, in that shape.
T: 6:25
